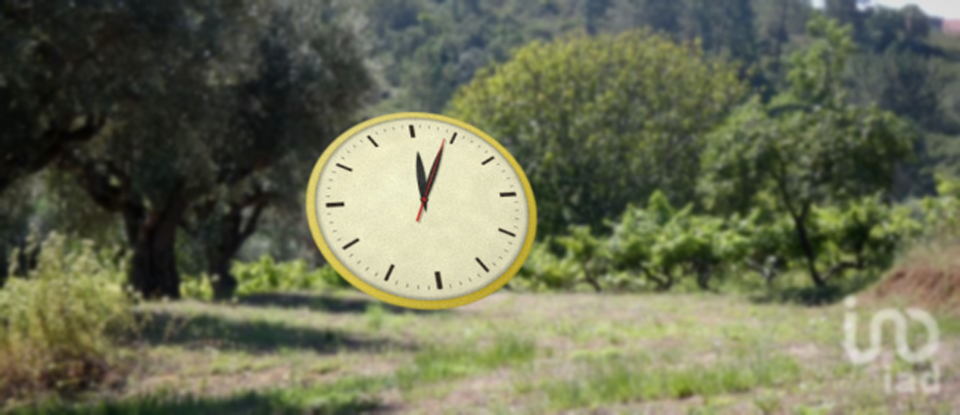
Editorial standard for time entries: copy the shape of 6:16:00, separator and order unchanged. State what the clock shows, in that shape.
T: 12:04:04
